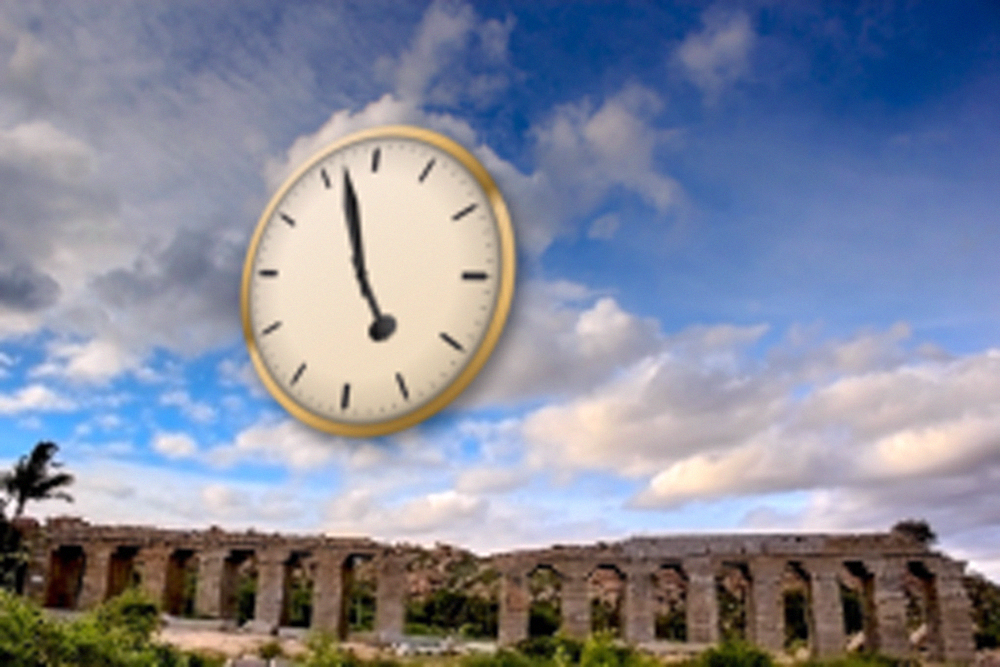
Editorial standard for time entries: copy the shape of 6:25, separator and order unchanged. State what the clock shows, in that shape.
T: 4:57
